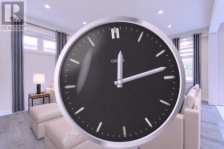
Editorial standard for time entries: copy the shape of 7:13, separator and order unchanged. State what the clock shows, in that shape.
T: 12:13
